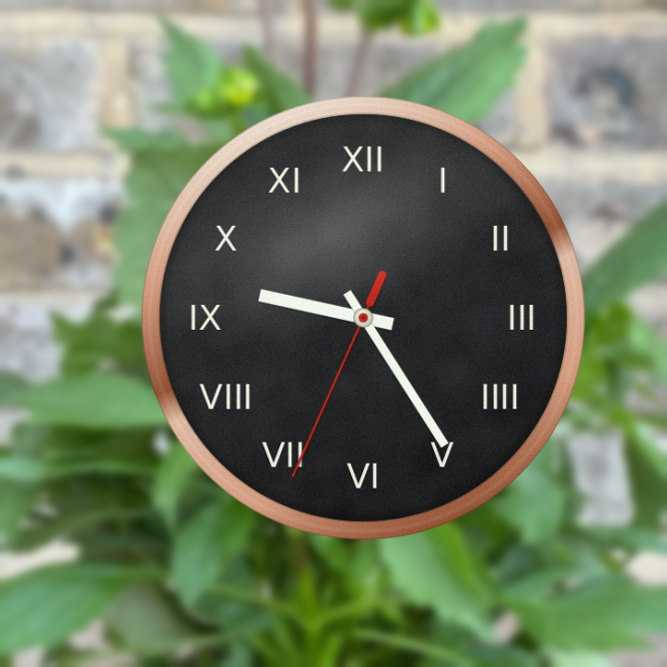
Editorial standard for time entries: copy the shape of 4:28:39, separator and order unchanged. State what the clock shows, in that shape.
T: 9:24:34
